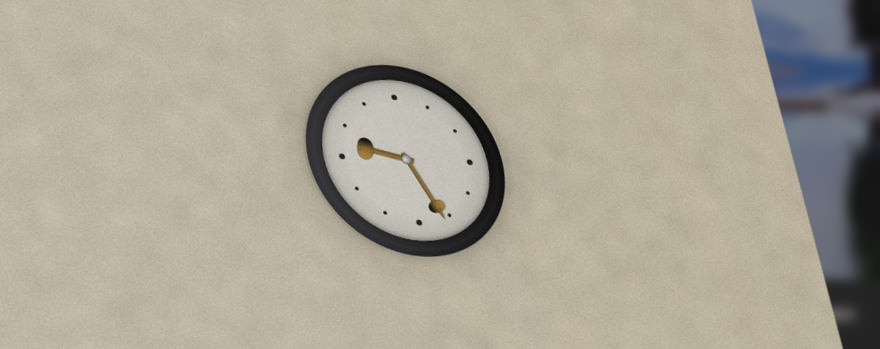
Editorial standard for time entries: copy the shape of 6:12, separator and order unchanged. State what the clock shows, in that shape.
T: 9:26
